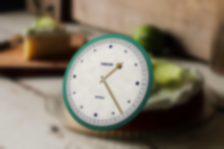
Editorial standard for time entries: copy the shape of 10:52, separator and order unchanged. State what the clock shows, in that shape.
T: 1:23
